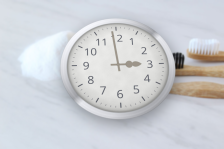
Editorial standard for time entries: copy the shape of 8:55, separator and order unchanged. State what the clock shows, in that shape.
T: 2:59
